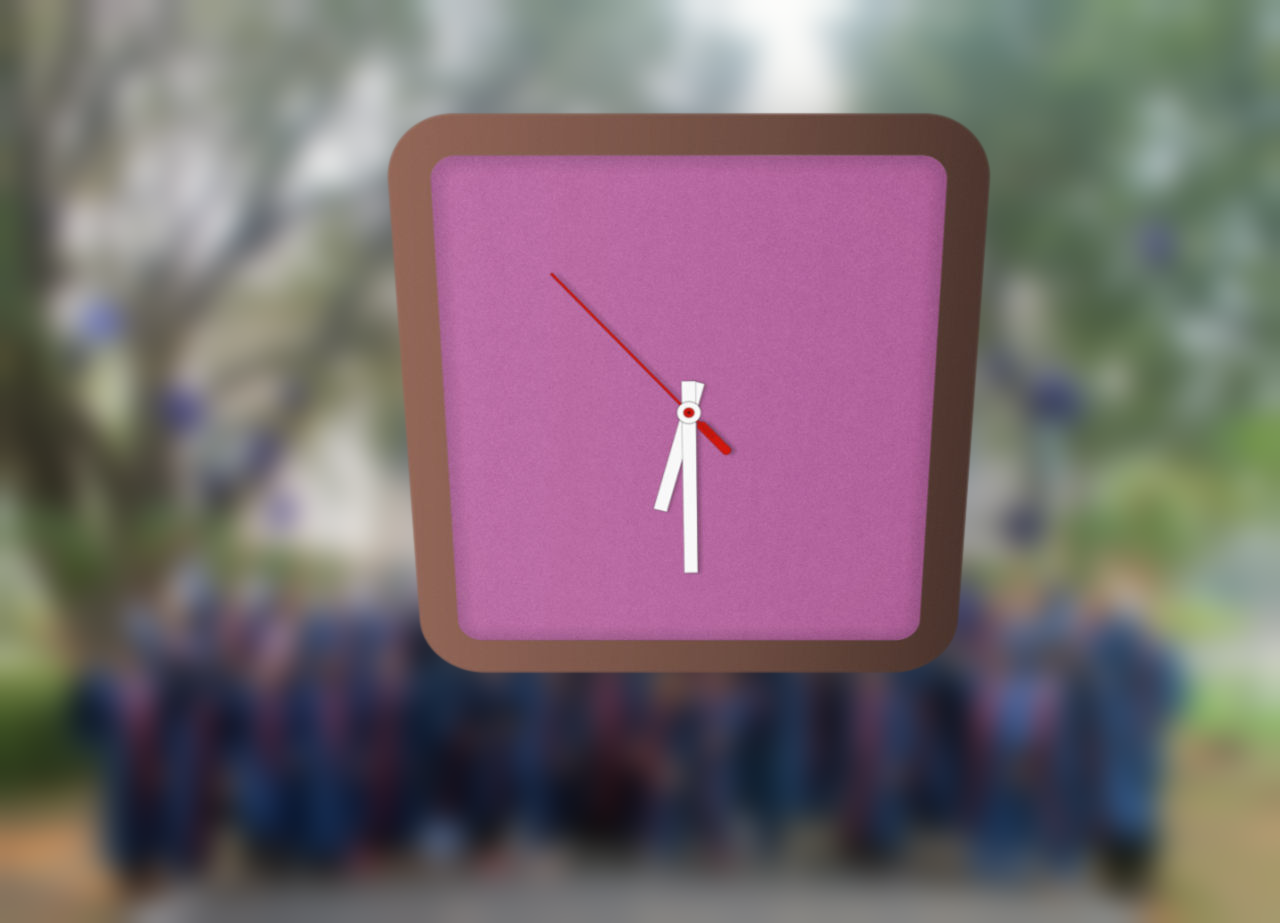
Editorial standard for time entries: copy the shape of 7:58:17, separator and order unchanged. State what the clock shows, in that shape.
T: 6:29:53
